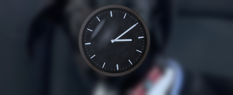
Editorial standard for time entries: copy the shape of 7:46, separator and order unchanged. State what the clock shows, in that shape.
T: 3:10
